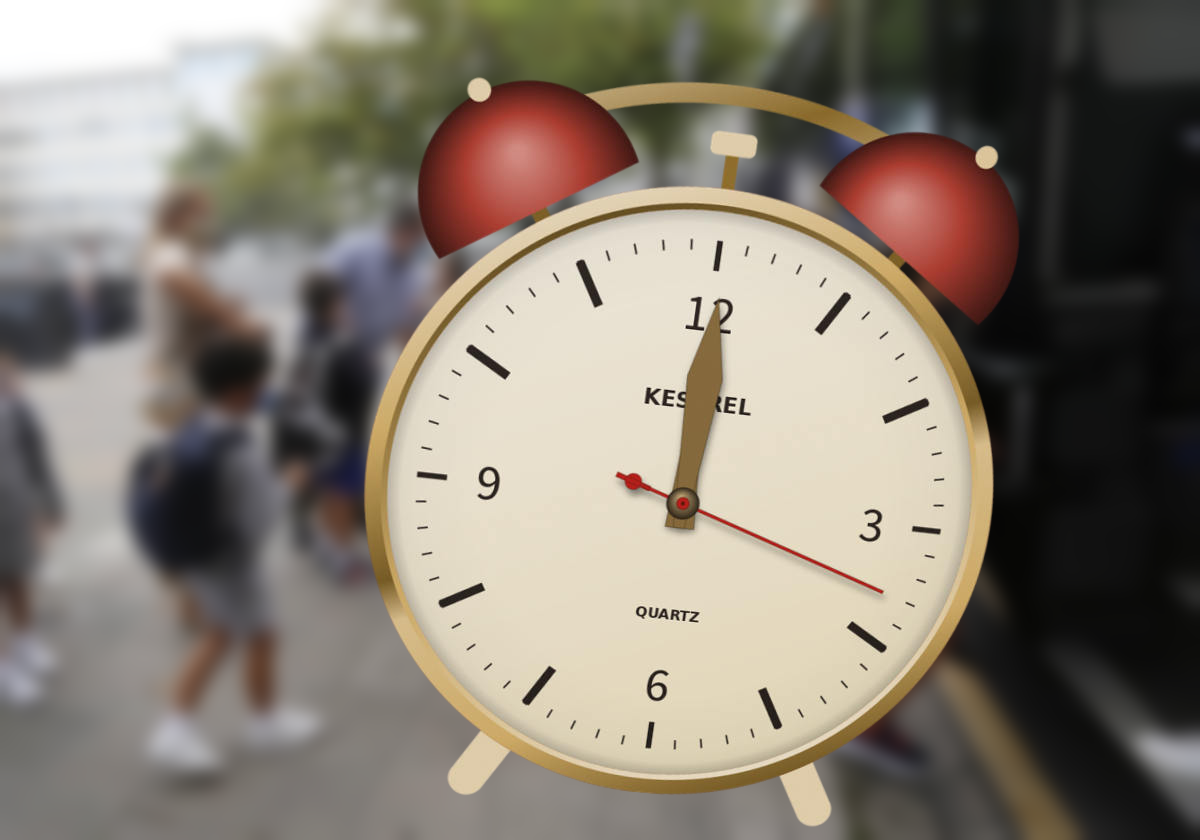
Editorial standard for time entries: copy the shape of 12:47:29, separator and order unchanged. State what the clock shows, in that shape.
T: 12:00:18
